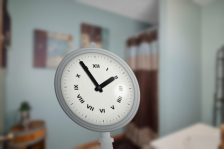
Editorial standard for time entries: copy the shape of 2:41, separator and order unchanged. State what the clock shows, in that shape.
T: 1:55
